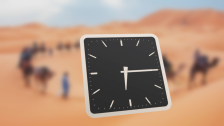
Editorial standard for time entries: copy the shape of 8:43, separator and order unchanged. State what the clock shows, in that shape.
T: 6:15
